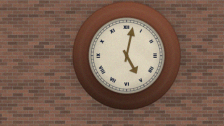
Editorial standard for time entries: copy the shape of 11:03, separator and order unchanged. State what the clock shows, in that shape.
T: 5:02
